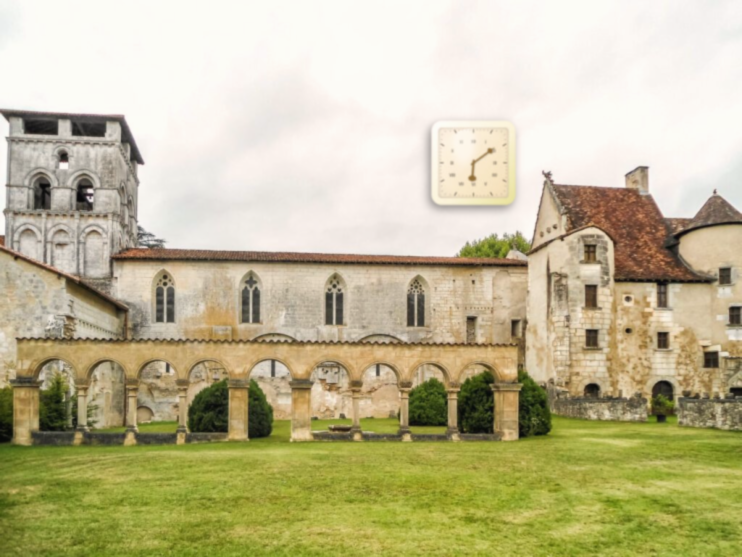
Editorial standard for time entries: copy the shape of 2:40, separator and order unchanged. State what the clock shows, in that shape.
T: 6:09
